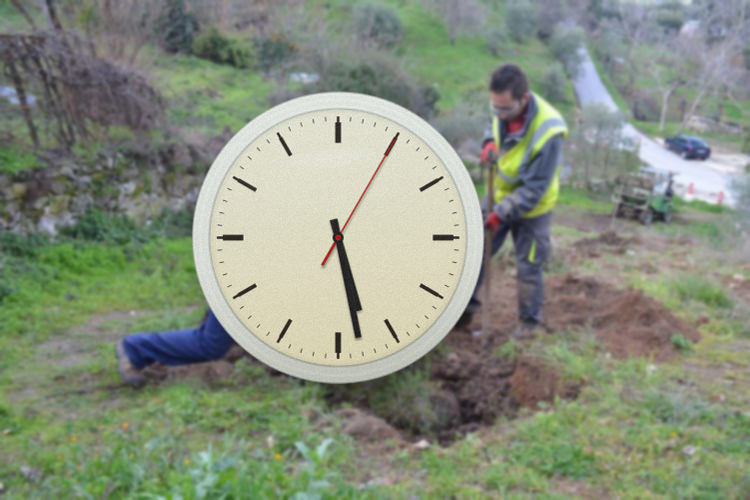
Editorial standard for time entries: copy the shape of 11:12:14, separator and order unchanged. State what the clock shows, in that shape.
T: 5:28:05
